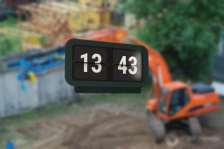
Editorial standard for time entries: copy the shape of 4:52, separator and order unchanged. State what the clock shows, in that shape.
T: 13:43
